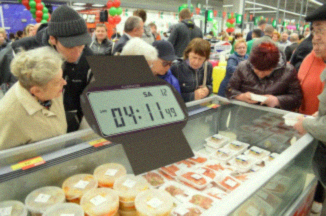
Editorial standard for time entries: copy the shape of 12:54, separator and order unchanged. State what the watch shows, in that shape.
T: 4:11
